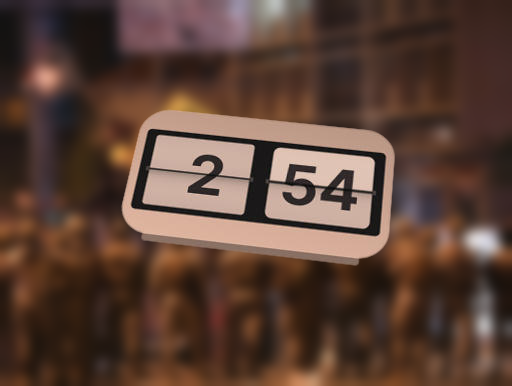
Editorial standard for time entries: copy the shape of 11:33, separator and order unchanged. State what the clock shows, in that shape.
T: 2:54
